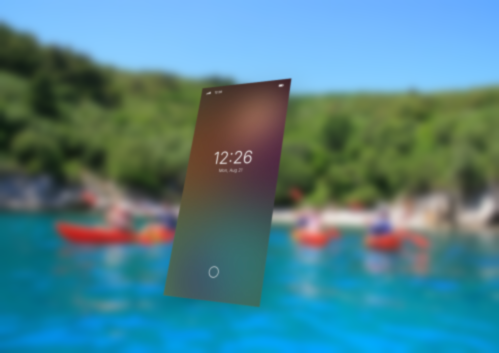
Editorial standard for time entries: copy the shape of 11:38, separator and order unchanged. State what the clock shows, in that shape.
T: 12:26
